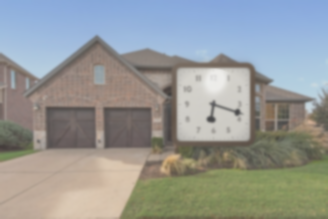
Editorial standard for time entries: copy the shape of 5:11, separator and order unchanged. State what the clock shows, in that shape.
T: 6:18
